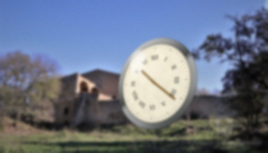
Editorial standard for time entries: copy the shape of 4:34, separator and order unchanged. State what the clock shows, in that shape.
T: 10:21
